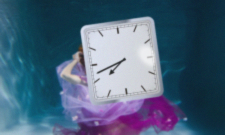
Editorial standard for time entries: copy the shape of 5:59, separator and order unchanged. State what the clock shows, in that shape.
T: 7:42
